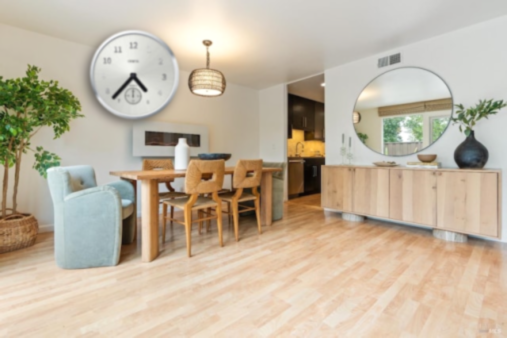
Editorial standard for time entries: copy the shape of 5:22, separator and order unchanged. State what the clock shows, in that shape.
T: 4:37
